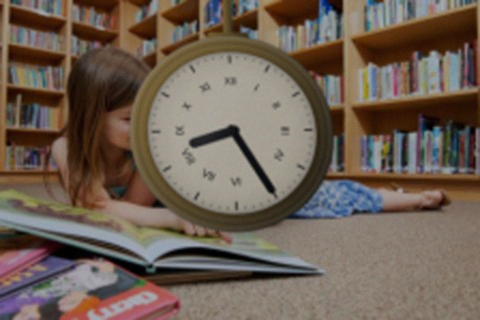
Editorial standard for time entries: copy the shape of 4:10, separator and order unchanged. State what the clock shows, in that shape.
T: 8:25
